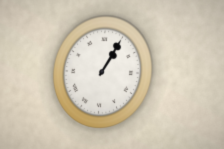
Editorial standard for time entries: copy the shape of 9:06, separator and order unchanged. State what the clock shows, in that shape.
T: 1:05
